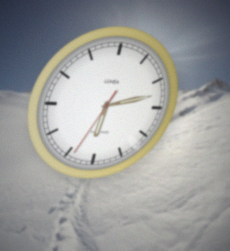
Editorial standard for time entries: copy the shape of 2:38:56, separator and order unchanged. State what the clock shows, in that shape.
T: 6:12:34
